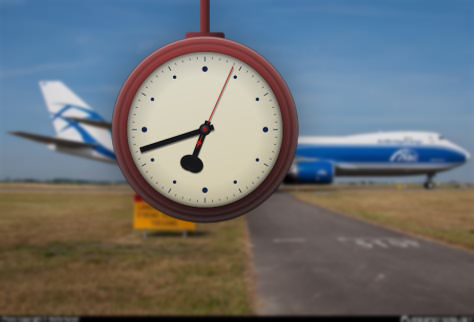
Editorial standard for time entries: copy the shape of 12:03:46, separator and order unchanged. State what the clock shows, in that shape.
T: 6:42:04
